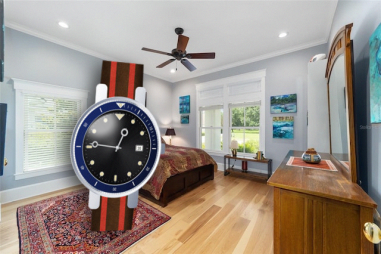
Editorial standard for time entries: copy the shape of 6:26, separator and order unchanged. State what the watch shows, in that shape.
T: 12:46
